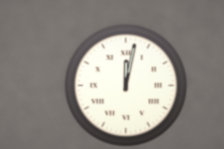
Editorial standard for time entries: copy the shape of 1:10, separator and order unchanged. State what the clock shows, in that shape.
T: 12:02
